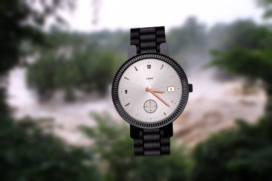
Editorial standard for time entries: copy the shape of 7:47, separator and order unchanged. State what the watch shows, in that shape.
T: 3:22
